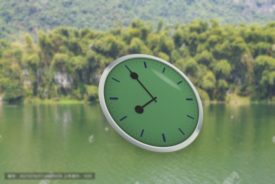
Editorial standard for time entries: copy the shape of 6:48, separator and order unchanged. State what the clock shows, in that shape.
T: 7:55
